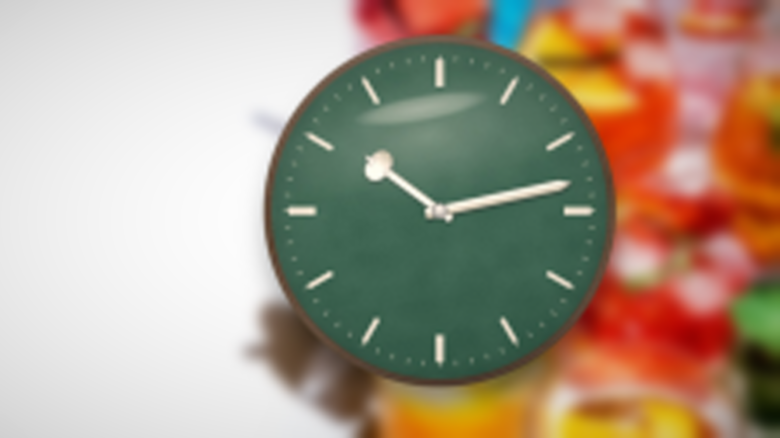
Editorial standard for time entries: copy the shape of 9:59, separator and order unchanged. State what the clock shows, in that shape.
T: 10:13
